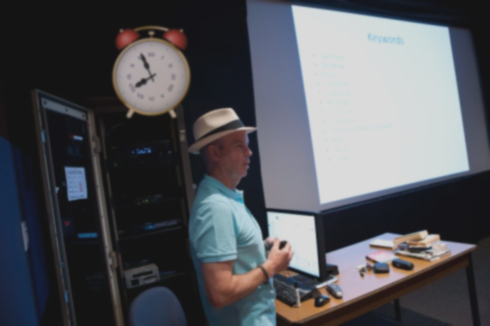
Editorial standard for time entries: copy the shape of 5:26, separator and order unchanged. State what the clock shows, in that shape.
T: 7:56
